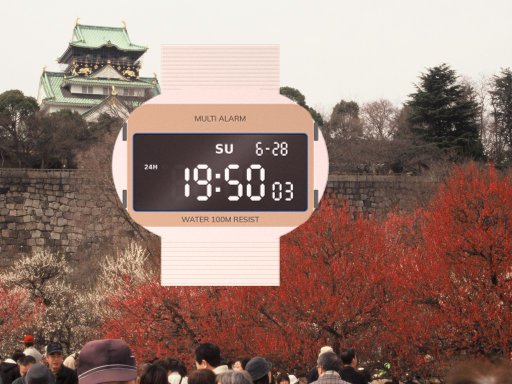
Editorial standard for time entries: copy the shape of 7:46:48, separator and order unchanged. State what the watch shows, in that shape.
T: 19:50:03
